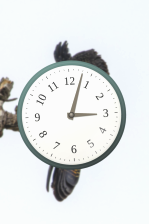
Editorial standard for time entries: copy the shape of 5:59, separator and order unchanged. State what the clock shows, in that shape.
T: 3:03
